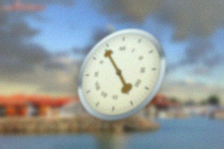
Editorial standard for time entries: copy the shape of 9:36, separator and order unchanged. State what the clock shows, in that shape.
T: 4:54
